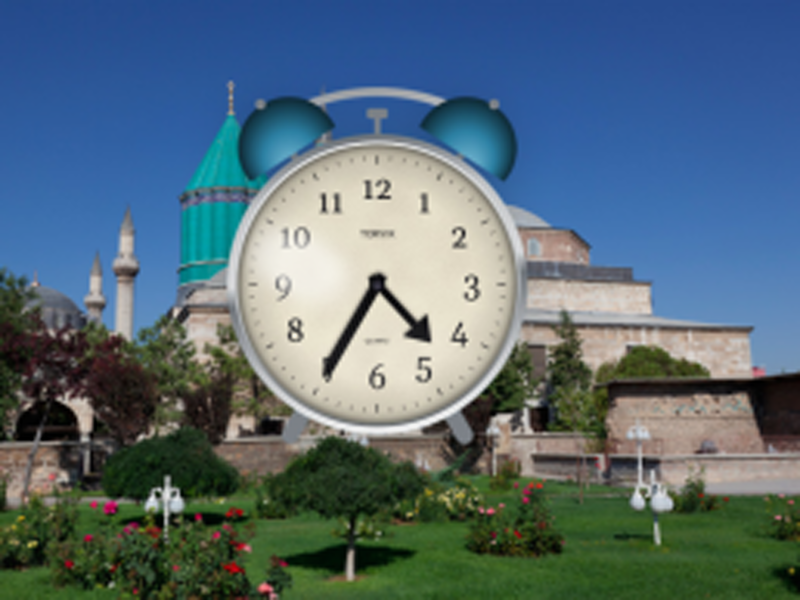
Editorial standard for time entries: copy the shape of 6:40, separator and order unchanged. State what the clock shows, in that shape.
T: 4:35
